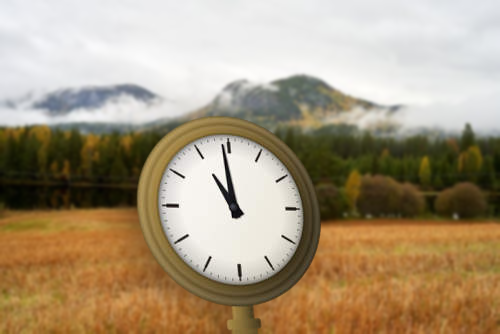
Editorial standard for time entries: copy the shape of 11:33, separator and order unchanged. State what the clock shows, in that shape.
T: 10:59
